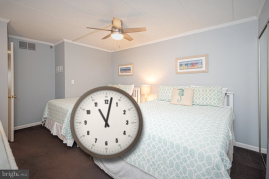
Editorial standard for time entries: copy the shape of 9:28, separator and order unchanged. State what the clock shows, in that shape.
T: 11:02
